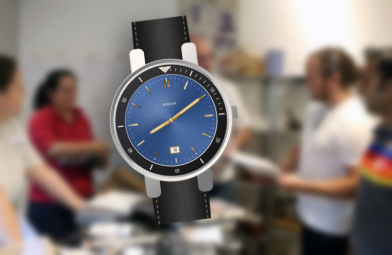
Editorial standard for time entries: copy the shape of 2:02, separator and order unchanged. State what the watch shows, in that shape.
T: 8:10
